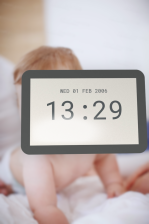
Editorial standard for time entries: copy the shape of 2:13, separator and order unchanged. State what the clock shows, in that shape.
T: 13:29
